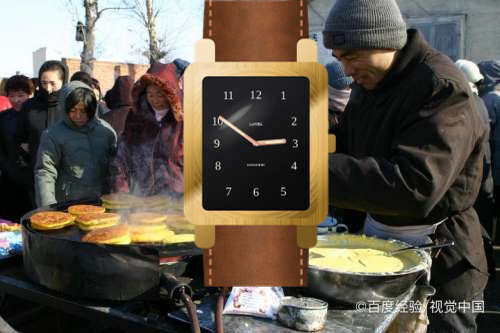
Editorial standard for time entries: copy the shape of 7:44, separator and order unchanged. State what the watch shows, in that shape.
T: 2:51
